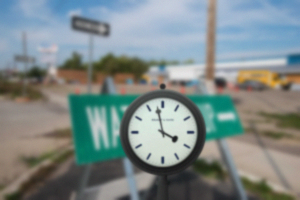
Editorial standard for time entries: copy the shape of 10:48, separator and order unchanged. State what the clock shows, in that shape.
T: 3:58
